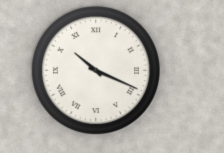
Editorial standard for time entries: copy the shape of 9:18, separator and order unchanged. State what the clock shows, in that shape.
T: 10:19
